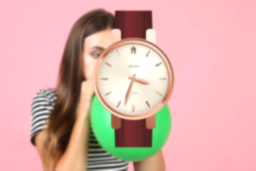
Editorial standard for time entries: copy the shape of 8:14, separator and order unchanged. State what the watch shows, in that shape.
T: 3:33
